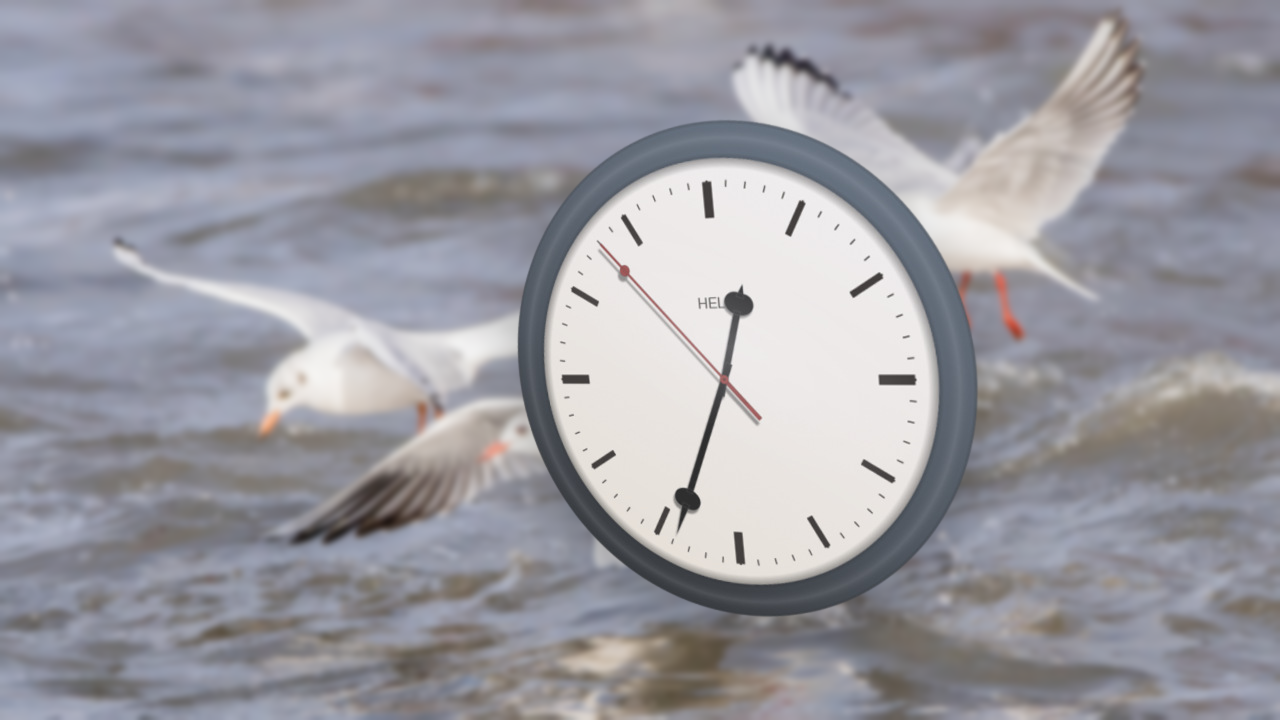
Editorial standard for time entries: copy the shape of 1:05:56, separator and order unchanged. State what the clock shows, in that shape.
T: 12:33:53
